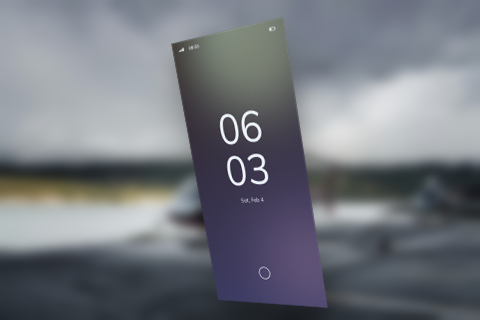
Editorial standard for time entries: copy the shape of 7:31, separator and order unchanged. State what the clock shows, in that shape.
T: 6:03
